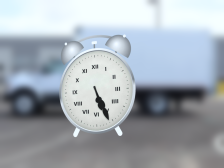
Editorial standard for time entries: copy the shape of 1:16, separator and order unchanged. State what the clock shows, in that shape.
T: 5:26
